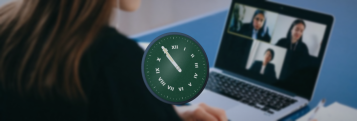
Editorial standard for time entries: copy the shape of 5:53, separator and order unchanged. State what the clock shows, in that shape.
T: 10:55
